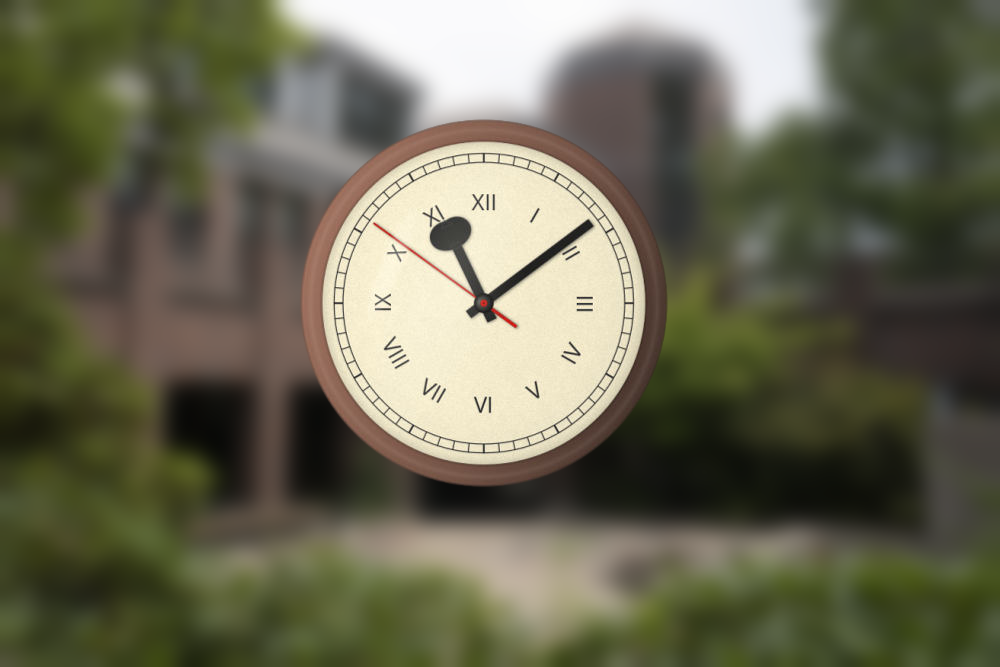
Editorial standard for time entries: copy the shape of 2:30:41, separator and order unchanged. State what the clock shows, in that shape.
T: 11:08:51
